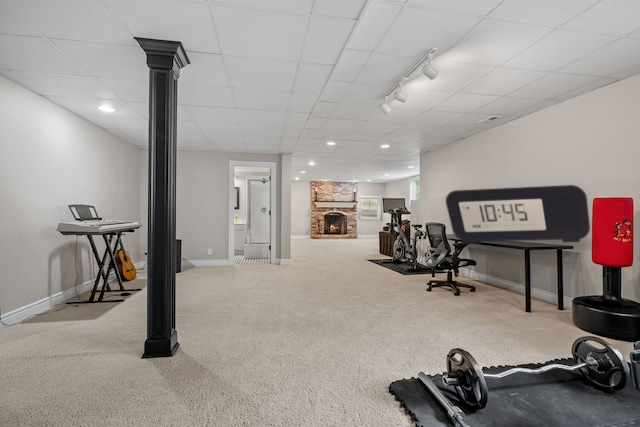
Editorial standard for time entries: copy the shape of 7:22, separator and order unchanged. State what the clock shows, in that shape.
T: 10:45
